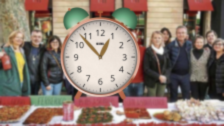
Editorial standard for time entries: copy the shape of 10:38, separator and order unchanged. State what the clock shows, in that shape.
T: 12:53
